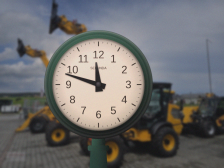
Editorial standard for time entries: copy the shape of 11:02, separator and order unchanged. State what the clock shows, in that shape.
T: 11:48
